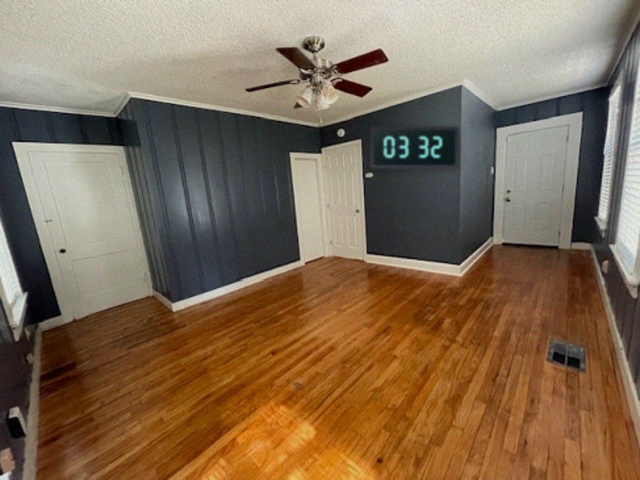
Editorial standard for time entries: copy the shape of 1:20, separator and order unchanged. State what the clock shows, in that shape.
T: 3:32
